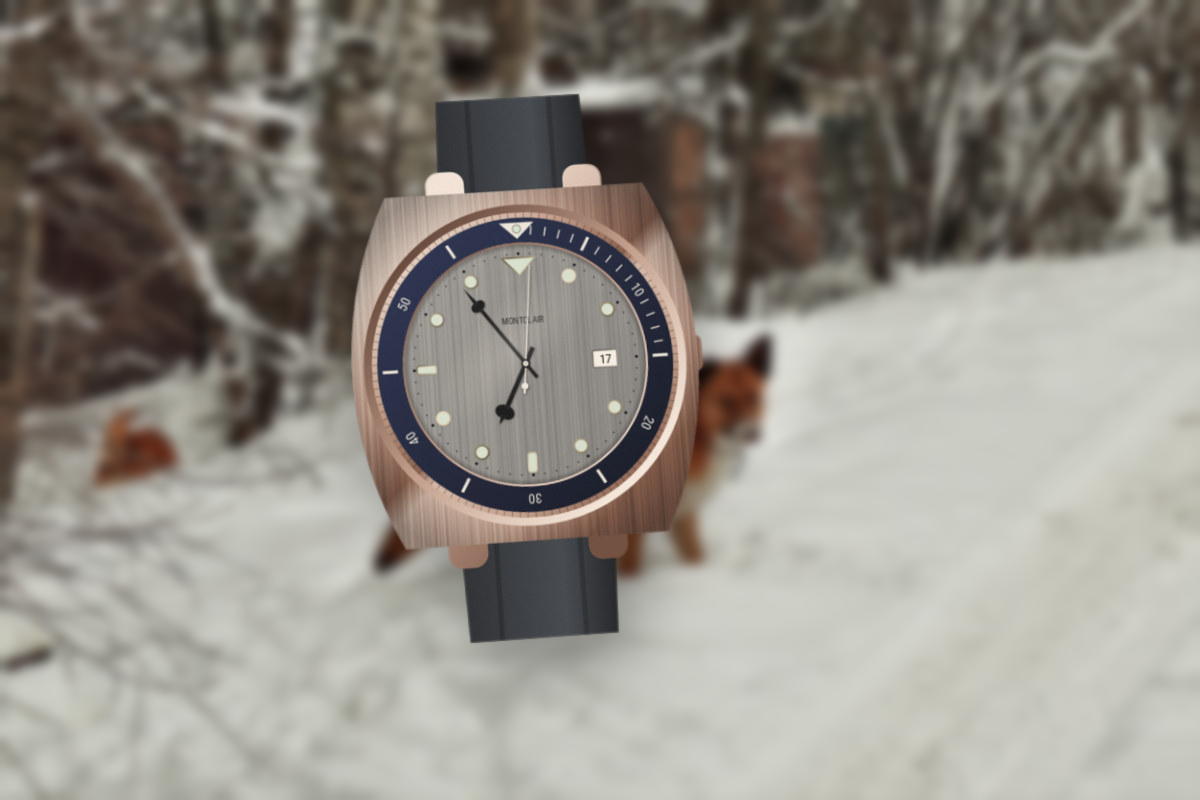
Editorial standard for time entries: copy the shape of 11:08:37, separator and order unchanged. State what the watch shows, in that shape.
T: 6:54:01
